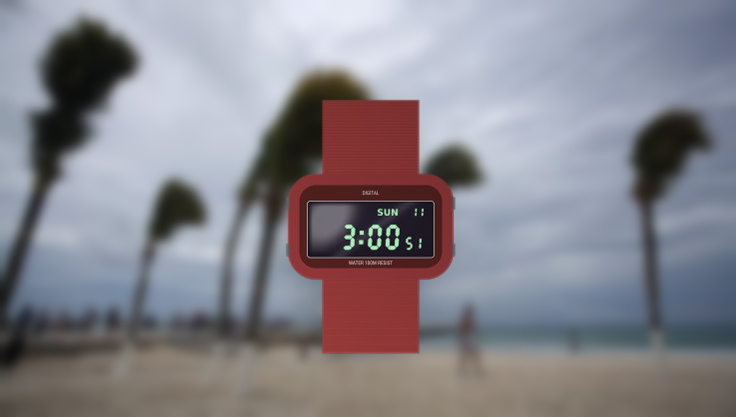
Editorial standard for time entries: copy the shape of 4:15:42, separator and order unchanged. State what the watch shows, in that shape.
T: 3:00:51
